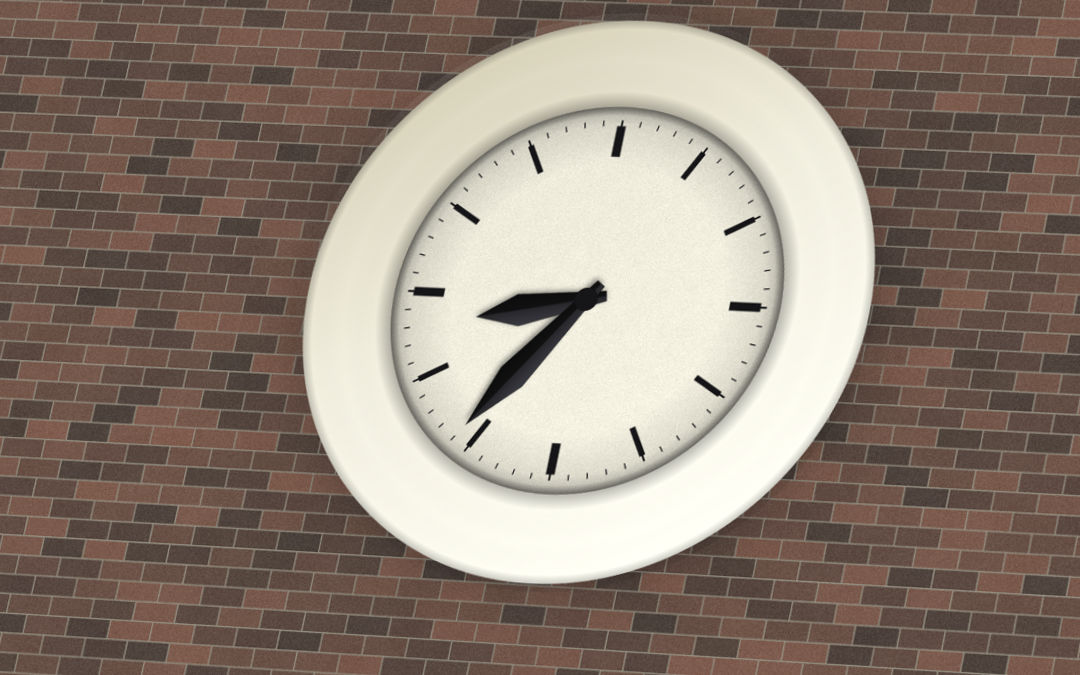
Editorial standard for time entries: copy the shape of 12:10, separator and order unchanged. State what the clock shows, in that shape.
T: 8:36
